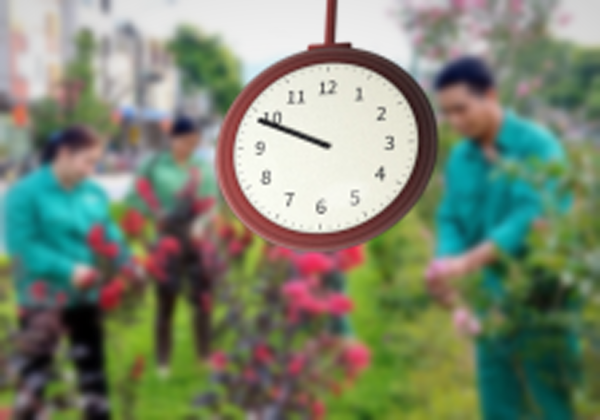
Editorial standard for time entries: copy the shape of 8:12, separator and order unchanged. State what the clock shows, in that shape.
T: 9:49
